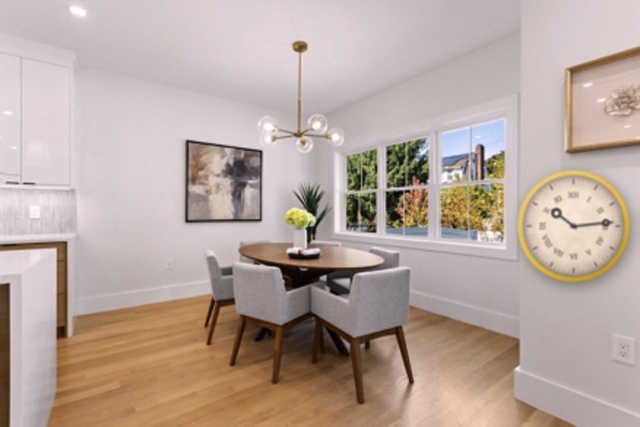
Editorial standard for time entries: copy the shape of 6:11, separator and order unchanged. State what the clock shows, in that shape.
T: 10:14
